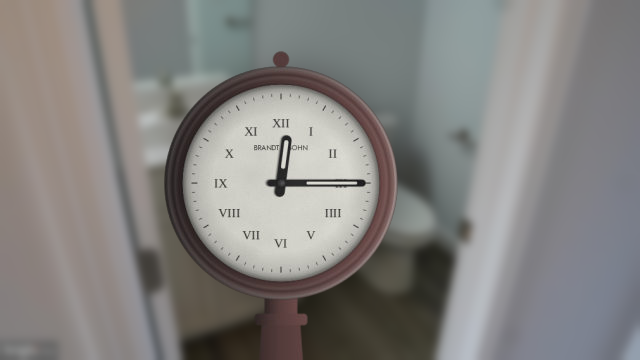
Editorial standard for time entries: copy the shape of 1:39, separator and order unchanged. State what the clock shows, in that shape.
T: 12:15
